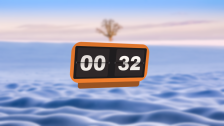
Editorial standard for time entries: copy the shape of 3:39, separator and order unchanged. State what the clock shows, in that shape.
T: 0:32
